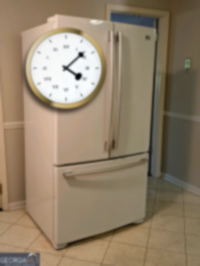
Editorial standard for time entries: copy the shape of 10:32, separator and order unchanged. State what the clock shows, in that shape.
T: 4:08
